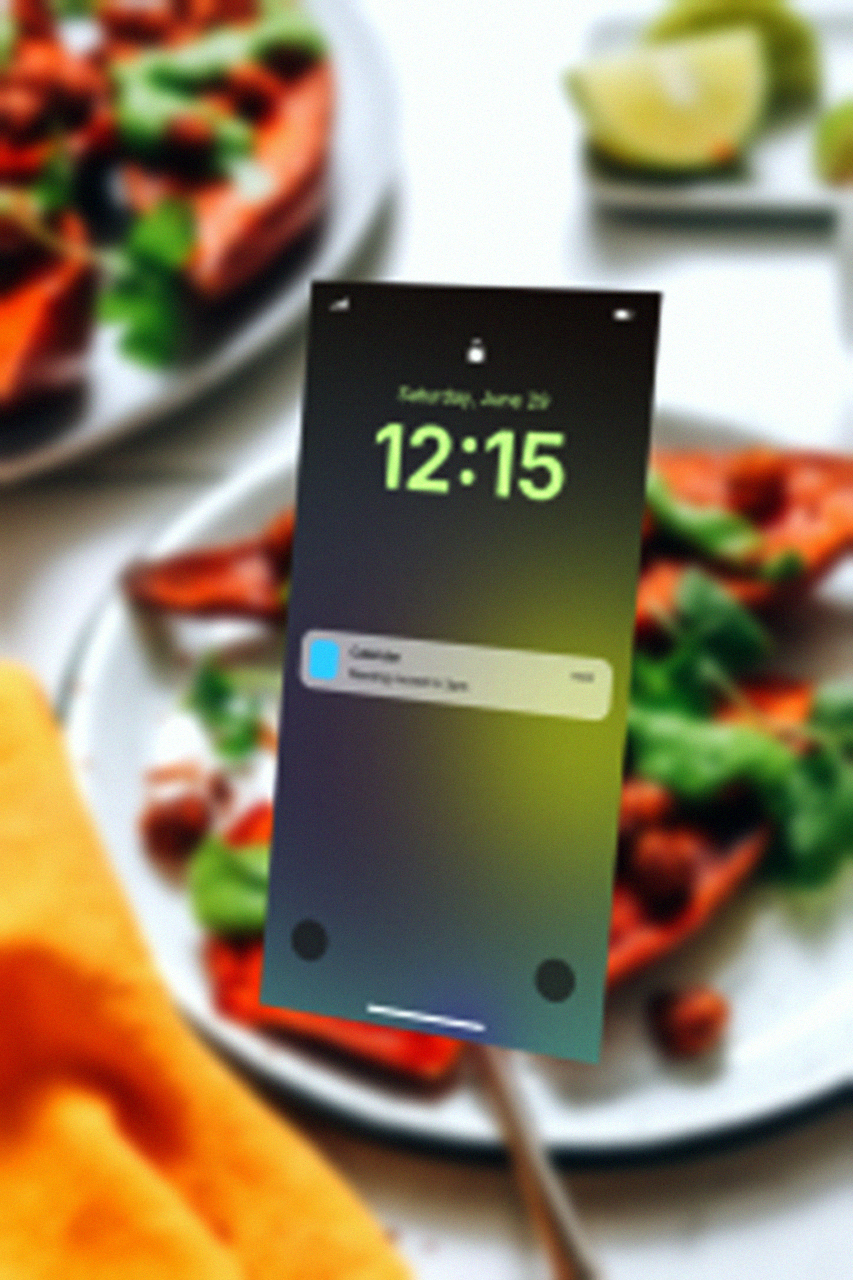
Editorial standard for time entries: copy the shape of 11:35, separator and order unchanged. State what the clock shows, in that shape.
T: 12:15
